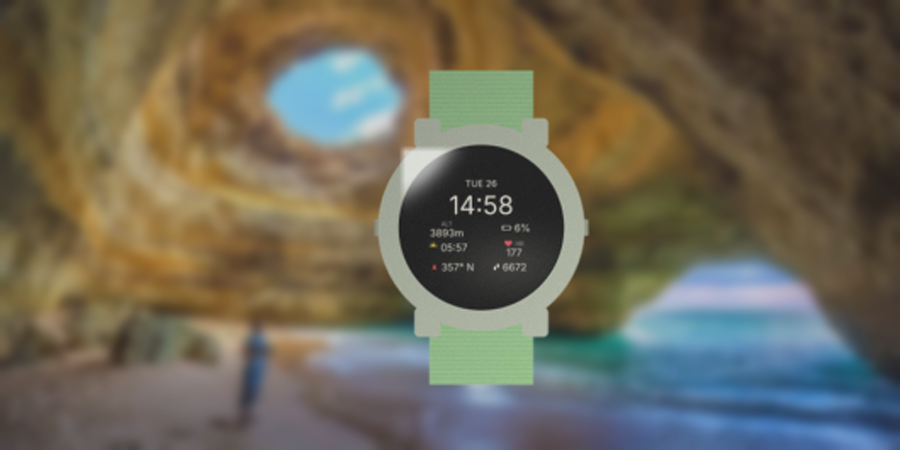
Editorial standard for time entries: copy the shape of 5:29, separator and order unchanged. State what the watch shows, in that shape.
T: 14:58
